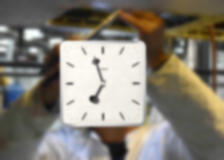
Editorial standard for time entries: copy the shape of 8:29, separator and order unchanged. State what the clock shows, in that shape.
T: 6:57
